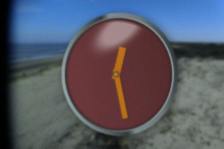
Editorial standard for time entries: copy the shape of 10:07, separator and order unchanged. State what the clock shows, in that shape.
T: 12:28
